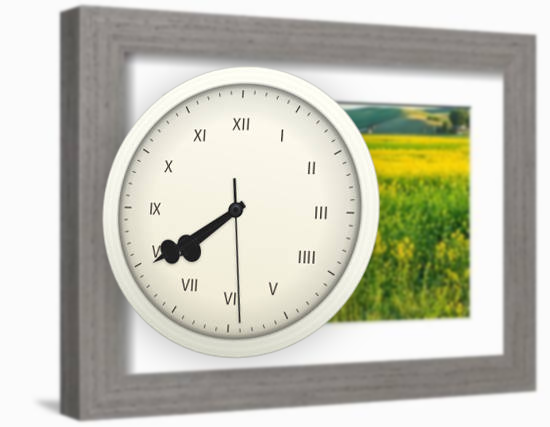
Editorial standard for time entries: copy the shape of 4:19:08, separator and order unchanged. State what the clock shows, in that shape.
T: 7:39:29
